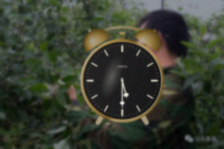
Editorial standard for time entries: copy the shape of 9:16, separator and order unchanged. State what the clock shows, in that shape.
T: 5:30
